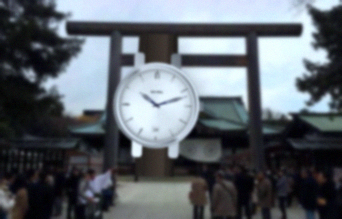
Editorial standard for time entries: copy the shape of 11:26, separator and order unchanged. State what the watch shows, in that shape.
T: 10:12
